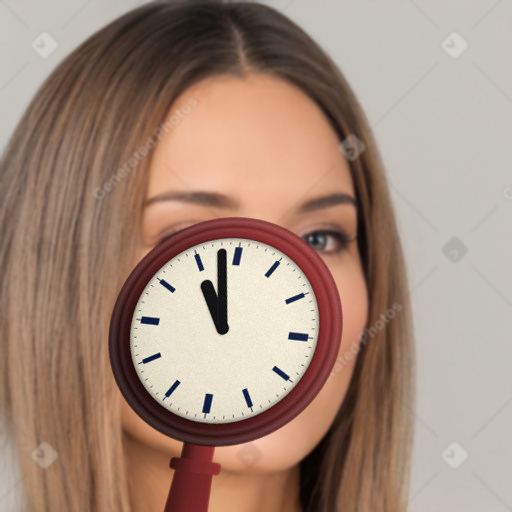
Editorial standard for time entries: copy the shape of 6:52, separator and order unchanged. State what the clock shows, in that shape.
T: 10:58
